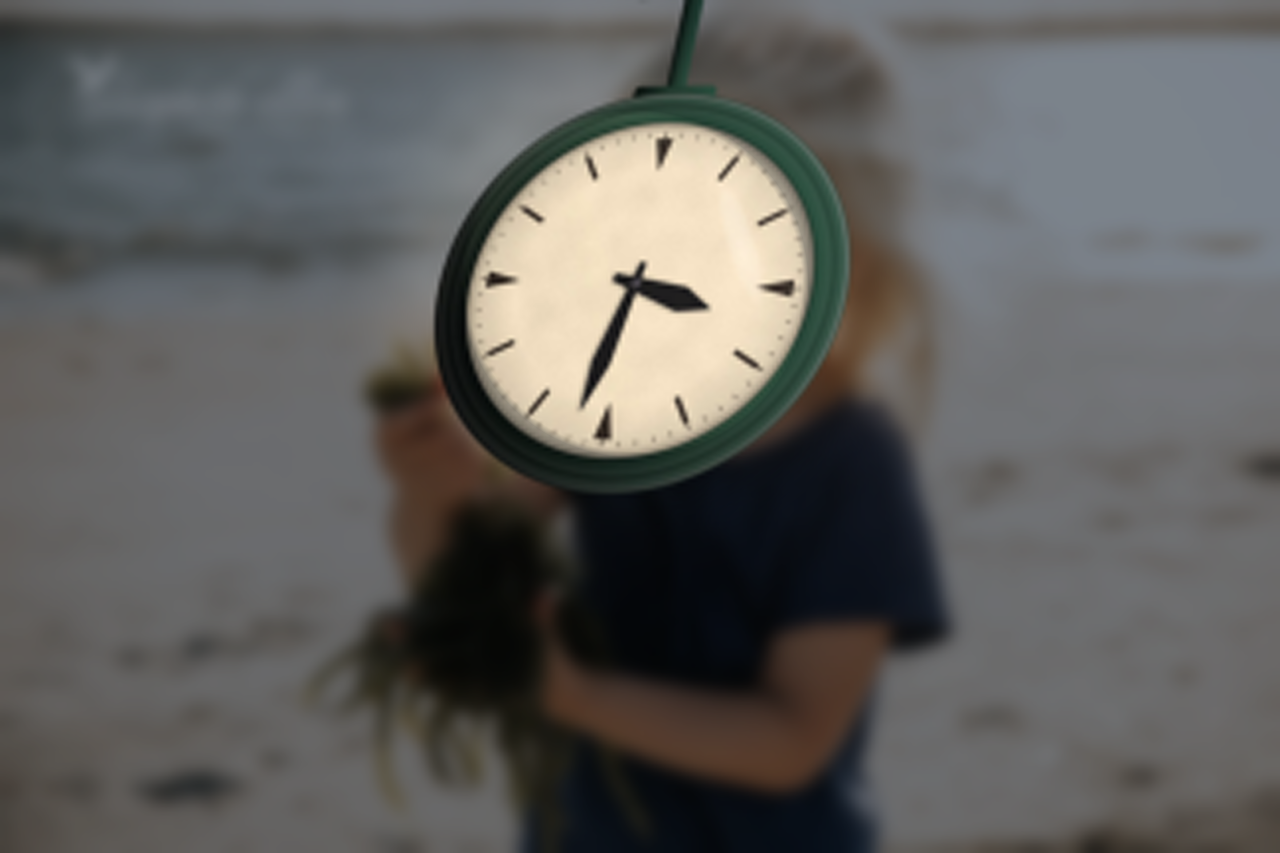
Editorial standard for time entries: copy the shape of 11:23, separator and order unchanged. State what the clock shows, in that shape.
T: 3:32
